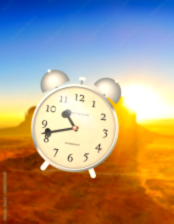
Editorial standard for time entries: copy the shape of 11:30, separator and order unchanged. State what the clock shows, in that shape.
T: 10:42
